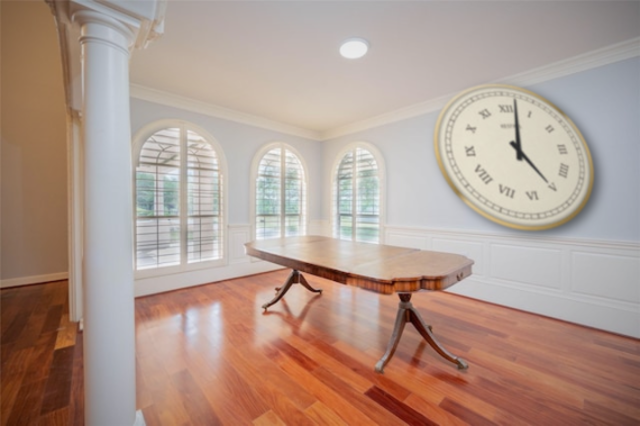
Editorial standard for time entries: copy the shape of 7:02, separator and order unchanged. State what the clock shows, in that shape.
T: 5:02
